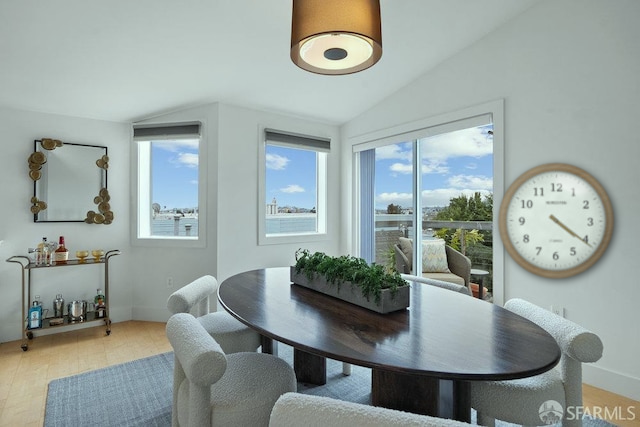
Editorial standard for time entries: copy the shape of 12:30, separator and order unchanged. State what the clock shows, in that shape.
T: 4:21
